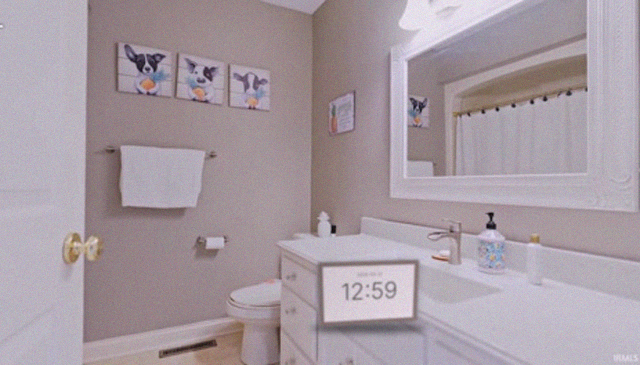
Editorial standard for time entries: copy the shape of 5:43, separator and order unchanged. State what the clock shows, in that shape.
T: 12:59
